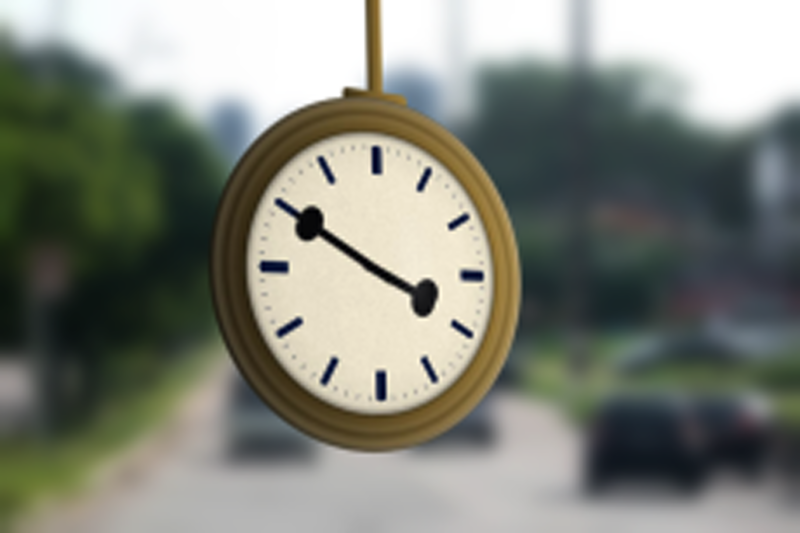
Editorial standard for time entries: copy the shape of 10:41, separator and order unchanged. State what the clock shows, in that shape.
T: 3:50
